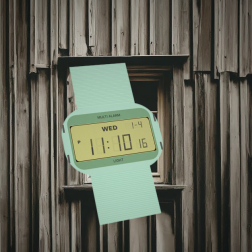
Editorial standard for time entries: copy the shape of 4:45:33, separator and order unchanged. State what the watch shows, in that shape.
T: 11:10:16
